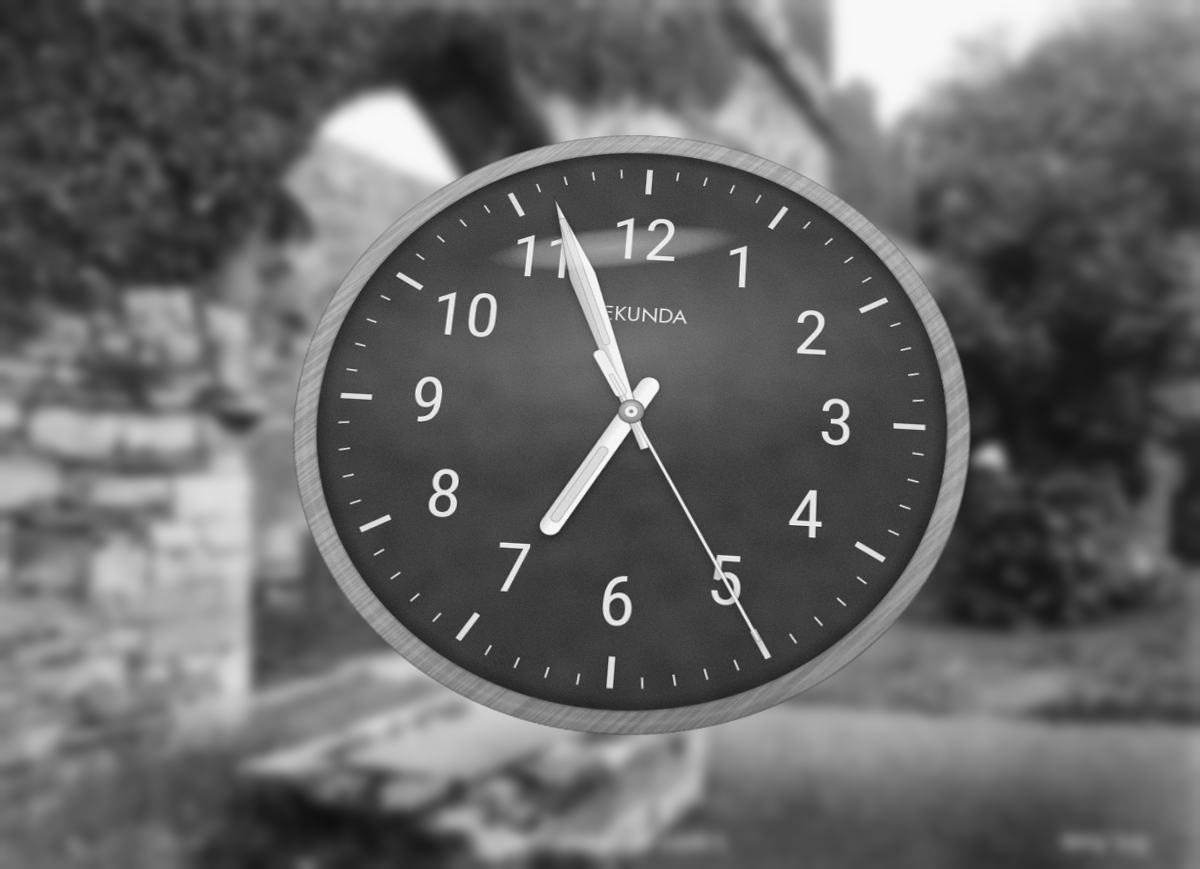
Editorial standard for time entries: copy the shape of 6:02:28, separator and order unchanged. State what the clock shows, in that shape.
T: 6:56:25
